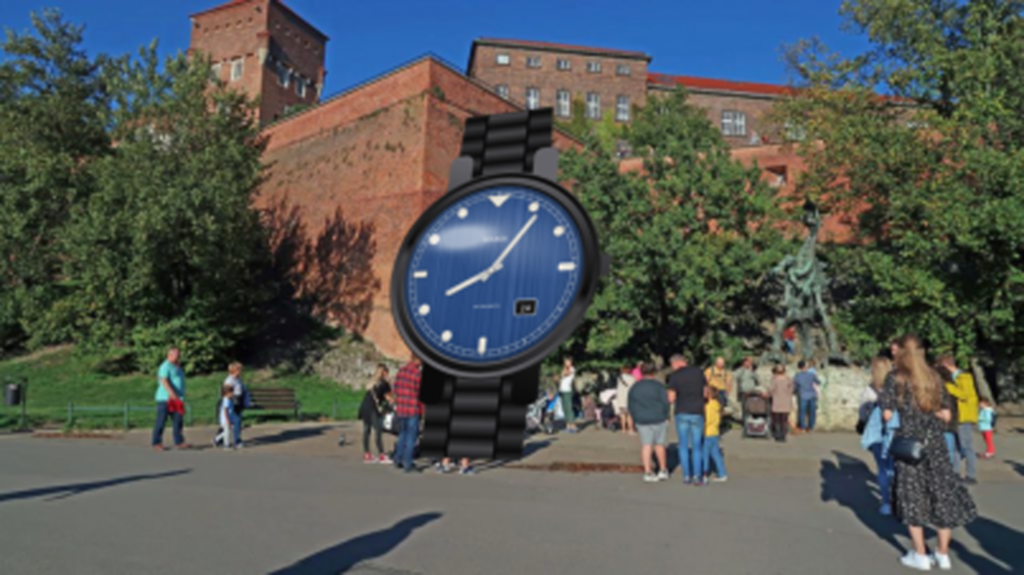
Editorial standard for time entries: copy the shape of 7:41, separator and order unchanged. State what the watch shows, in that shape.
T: 8:06
